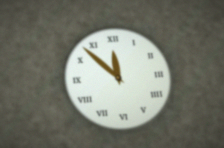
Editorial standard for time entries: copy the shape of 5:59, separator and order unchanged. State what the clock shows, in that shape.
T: 11:53
